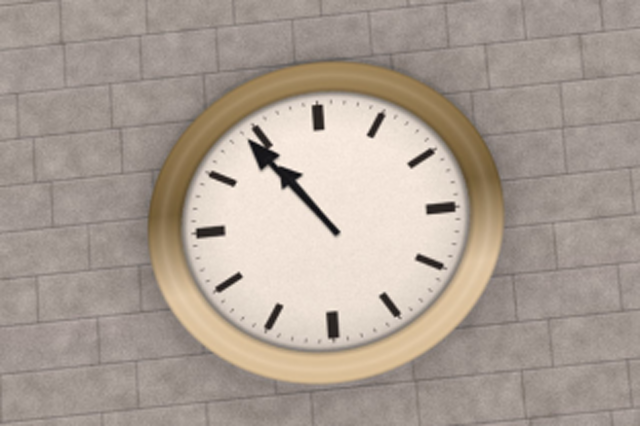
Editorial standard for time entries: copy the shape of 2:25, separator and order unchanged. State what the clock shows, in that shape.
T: 10:54
